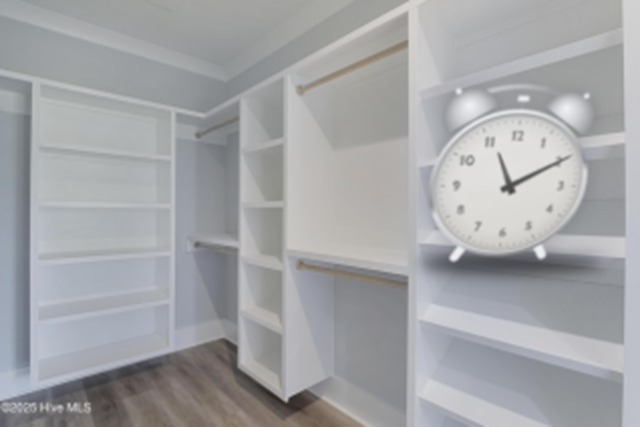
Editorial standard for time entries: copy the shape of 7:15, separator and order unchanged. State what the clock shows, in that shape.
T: 11:10
